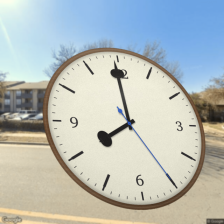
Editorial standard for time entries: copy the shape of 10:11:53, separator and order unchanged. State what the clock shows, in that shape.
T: 7:59:25
